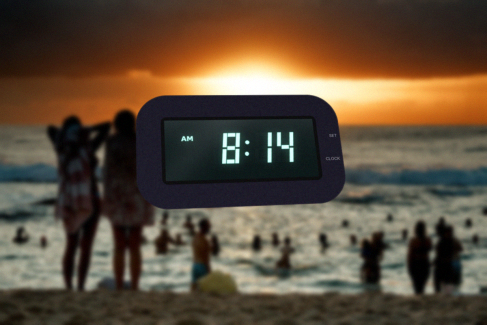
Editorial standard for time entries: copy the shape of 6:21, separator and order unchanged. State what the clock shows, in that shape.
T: 8:14
